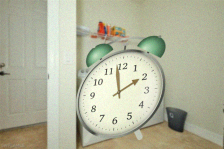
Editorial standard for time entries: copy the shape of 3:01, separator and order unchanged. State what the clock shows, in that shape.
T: 1:58
